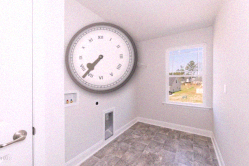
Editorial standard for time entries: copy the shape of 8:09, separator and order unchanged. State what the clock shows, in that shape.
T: 7:37
